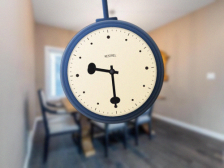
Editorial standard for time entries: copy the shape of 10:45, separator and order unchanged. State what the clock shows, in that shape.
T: 9:30
